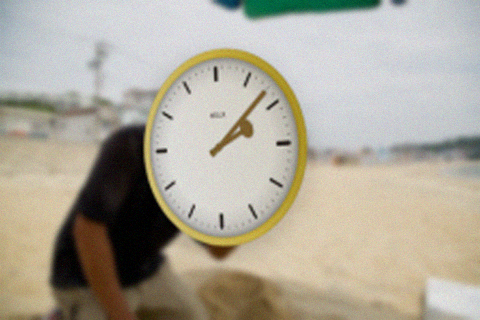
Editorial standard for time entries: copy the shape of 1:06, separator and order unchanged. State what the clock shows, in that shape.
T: 2:08
